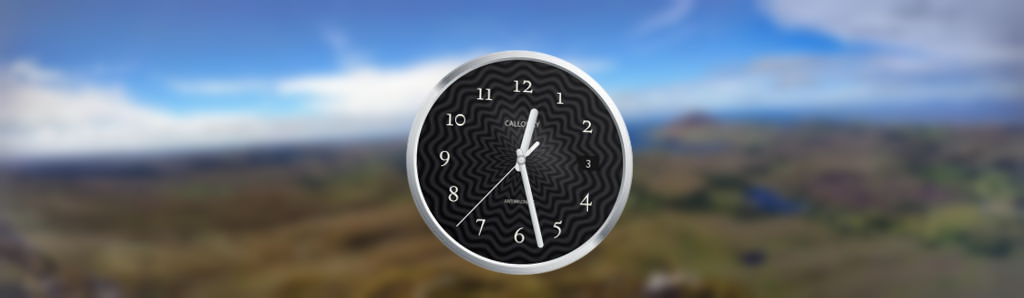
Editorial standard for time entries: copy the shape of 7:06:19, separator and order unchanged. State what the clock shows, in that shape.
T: 12:27:37
